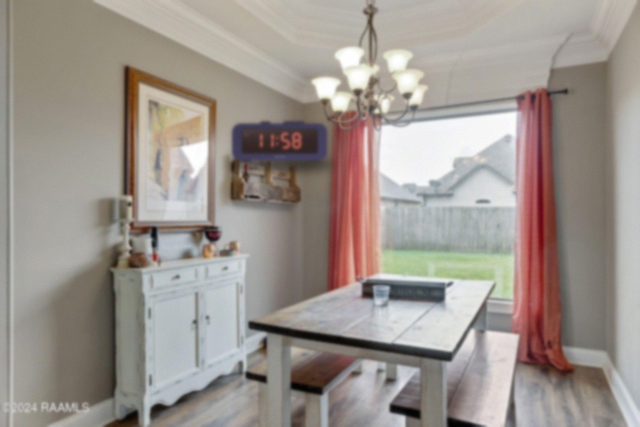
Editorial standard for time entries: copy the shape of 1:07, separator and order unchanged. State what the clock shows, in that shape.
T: 11:58
